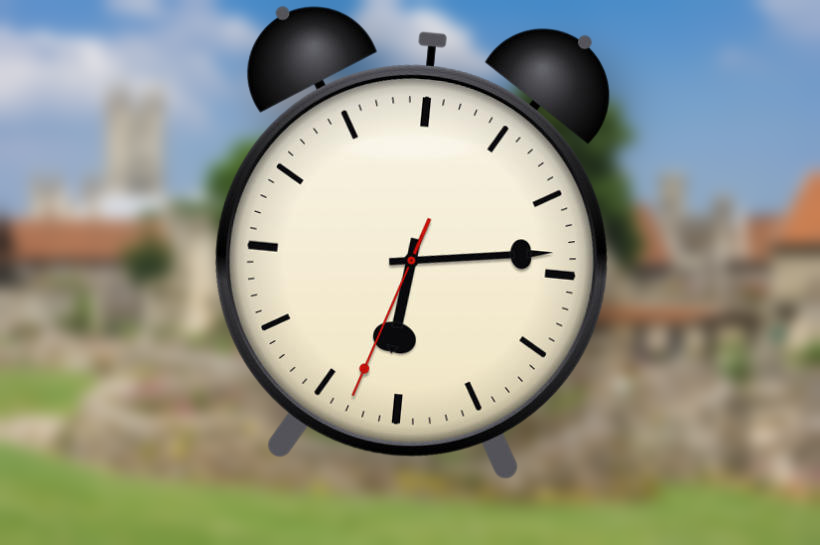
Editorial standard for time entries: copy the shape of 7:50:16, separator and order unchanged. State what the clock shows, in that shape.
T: 6:13:33
